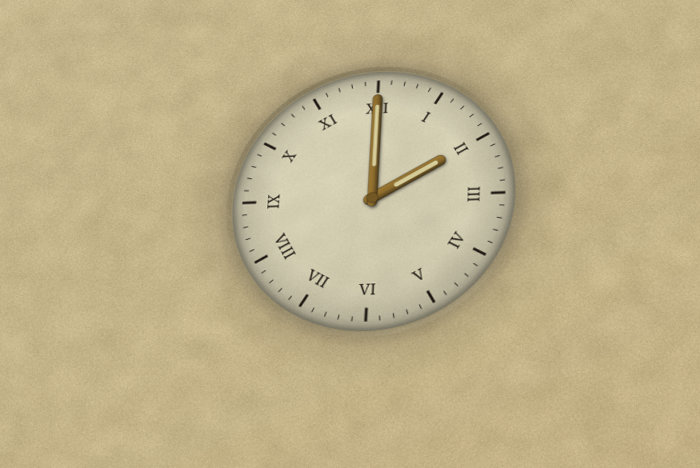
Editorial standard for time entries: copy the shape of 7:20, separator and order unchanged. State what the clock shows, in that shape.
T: 2:00
